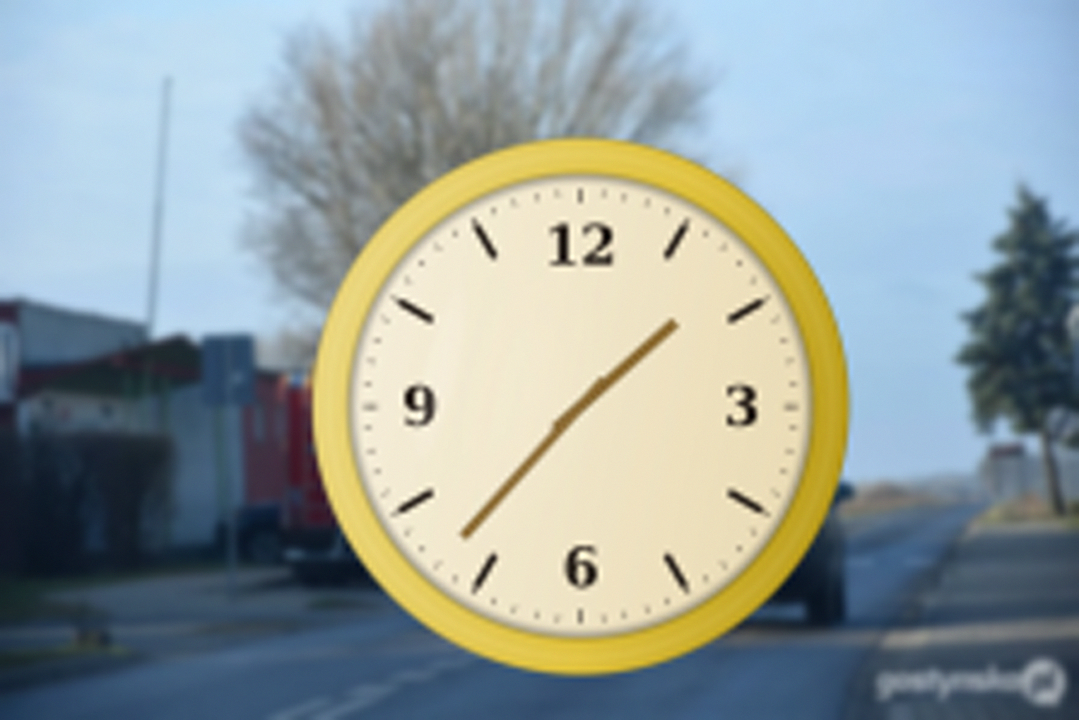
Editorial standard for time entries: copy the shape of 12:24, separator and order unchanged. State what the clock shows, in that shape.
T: 1:37
